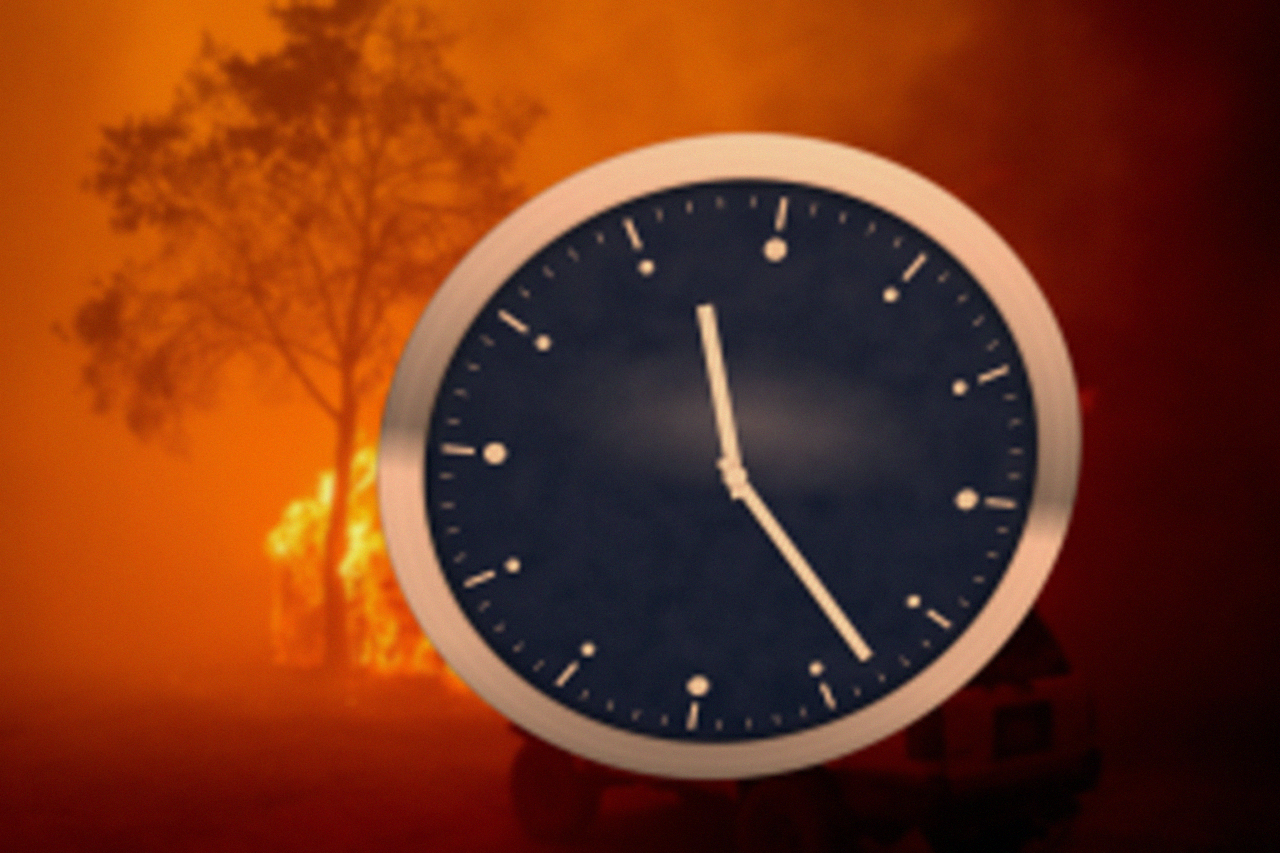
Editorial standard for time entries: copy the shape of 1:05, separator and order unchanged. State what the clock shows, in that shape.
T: 11:23
